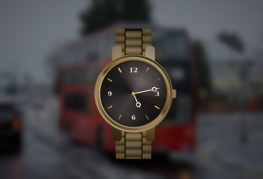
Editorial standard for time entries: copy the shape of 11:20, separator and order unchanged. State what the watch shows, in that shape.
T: 5:13
